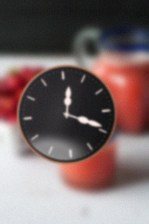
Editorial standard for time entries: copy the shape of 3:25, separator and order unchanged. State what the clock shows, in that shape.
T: 12:19
